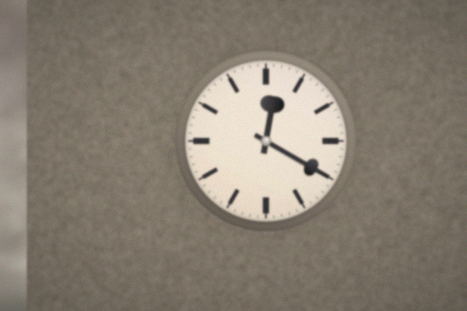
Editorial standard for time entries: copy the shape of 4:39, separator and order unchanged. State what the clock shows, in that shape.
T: 12:20
